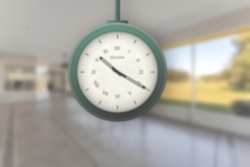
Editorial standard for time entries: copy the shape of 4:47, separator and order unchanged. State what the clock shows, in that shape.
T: 10:20
